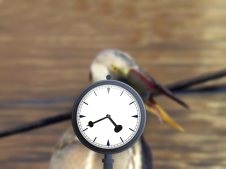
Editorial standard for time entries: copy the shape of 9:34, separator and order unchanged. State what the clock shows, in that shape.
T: 4:41
